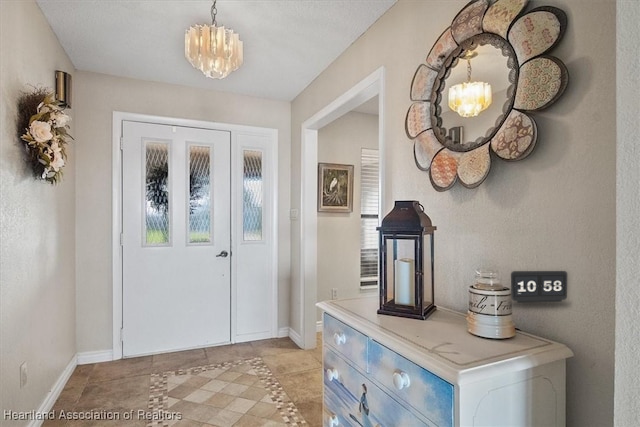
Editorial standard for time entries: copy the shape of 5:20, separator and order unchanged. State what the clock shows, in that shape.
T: 10:58
